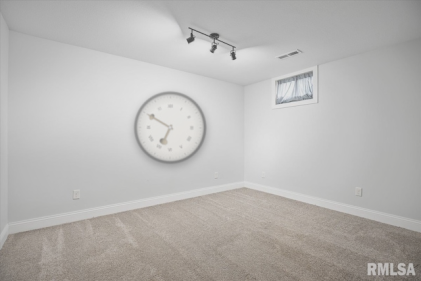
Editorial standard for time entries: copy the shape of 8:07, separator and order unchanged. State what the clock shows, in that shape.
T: 6:50
